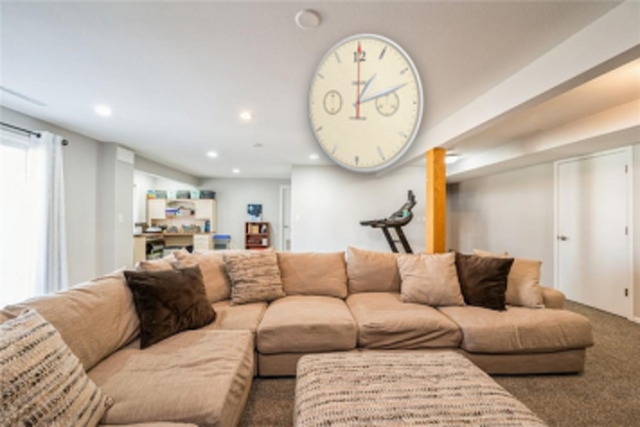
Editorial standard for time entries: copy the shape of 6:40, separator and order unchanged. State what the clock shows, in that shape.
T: 1:12
